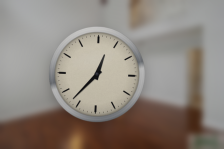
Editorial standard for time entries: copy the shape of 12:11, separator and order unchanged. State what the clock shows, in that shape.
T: 12:37
